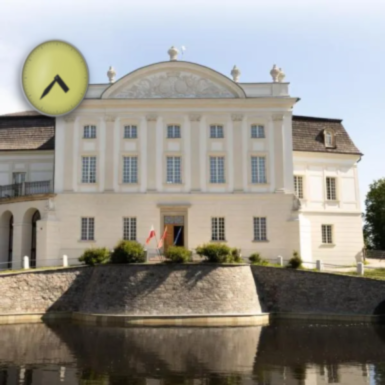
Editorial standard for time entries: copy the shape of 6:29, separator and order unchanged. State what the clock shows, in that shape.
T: 4:37
